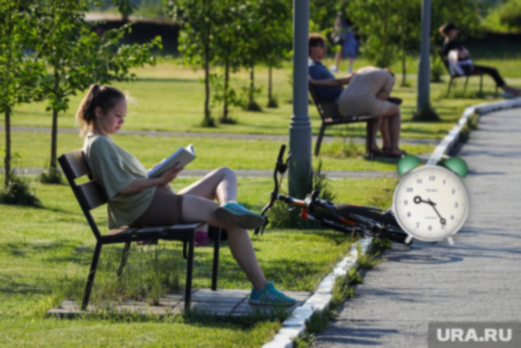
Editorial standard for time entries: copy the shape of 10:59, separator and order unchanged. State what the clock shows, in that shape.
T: 9:24
